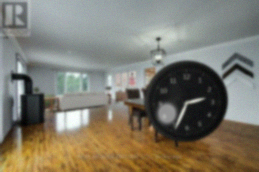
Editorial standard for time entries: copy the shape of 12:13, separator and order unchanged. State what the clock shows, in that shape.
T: 2:34
